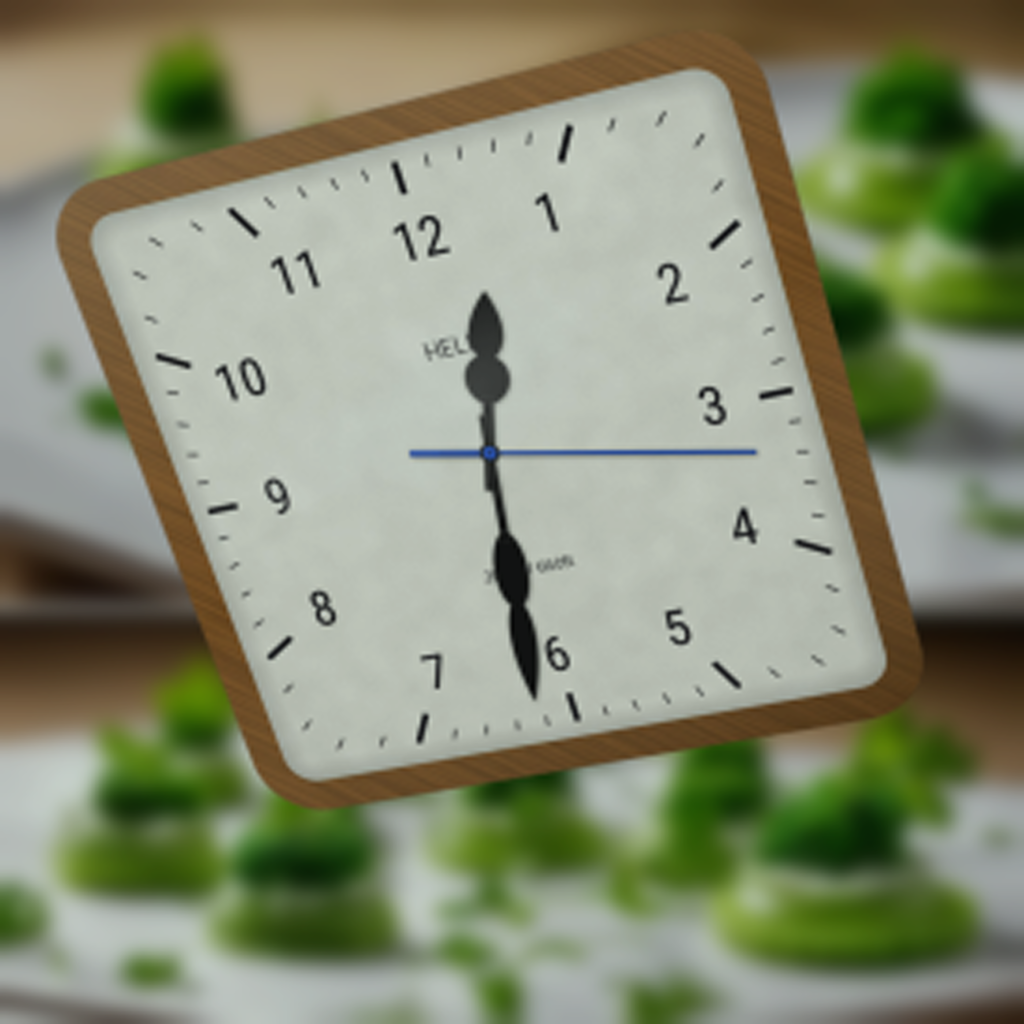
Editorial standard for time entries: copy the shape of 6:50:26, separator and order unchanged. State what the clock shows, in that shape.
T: 12:31:17
